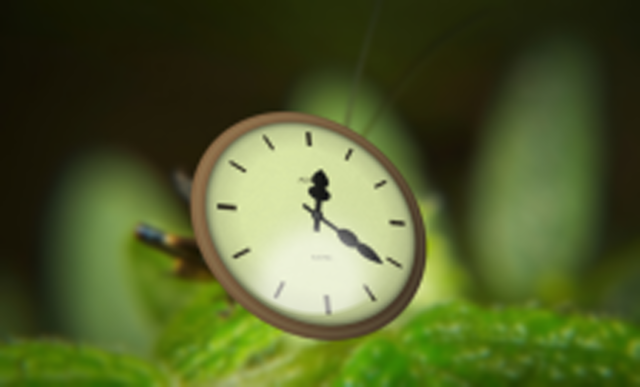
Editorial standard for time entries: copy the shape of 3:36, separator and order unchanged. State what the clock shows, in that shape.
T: 12:21
